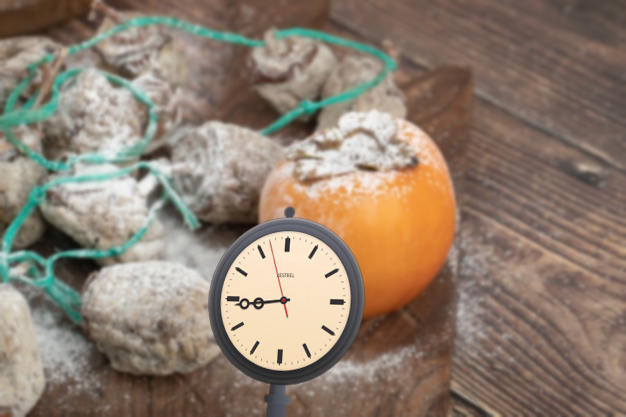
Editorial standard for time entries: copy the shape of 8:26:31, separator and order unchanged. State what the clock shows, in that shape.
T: 8:43:57
